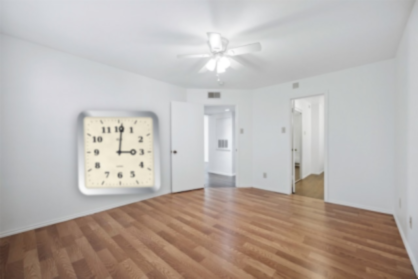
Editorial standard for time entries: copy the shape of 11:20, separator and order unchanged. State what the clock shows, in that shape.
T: 3:01
